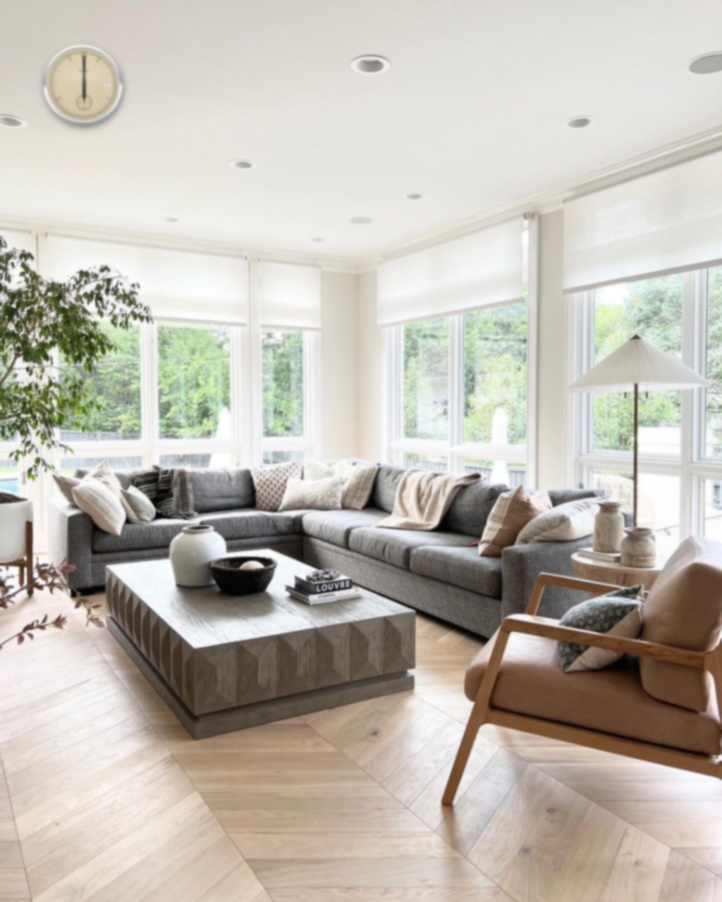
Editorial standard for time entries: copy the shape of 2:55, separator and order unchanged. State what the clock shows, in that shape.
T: 6:00
